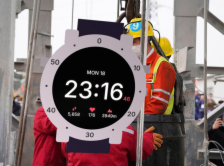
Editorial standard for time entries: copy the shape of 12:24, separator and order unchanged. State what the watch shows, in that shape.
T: 23:16
